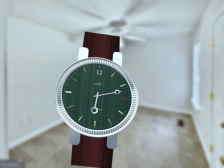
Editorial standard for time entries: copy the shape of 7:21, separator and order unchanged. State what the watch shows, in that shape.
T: 6:12
